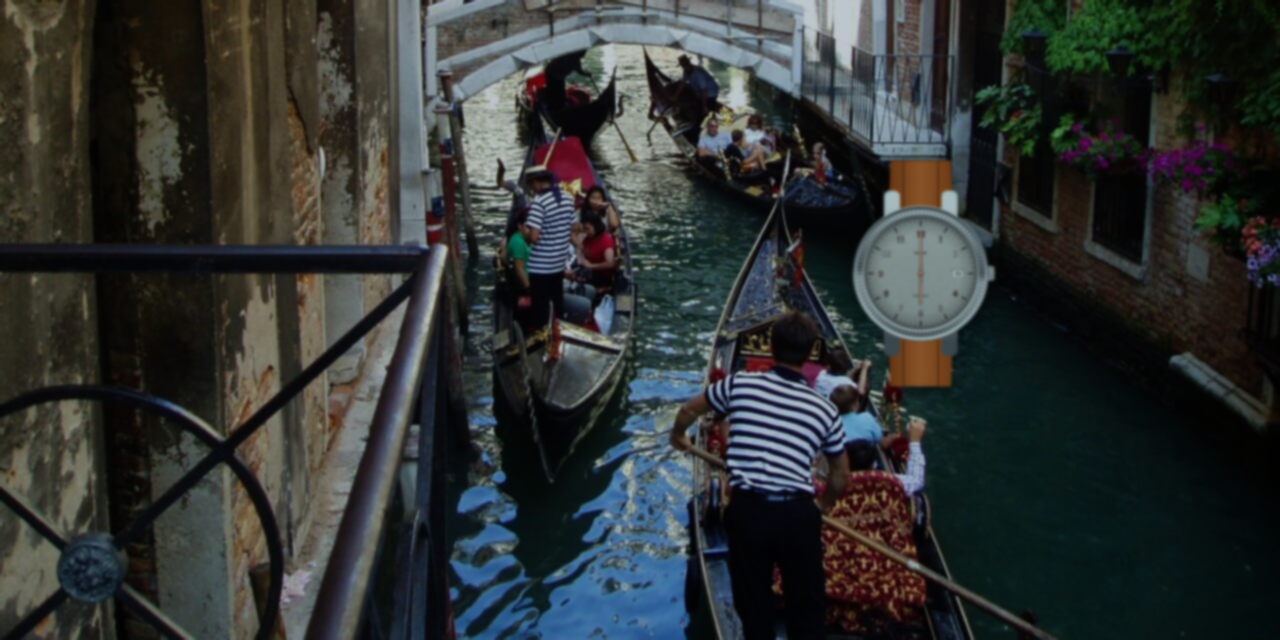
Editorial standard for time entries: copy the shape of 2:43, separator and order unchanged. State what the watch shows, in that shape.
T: 6:00
